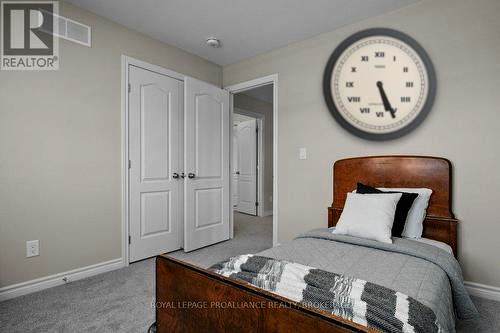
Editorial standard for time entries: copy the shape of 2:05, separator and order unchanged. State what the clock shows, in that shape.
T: 5:26
